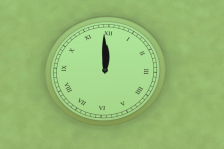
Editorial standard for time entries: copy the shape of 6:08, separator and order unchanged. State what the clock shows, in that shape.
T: 11:59
